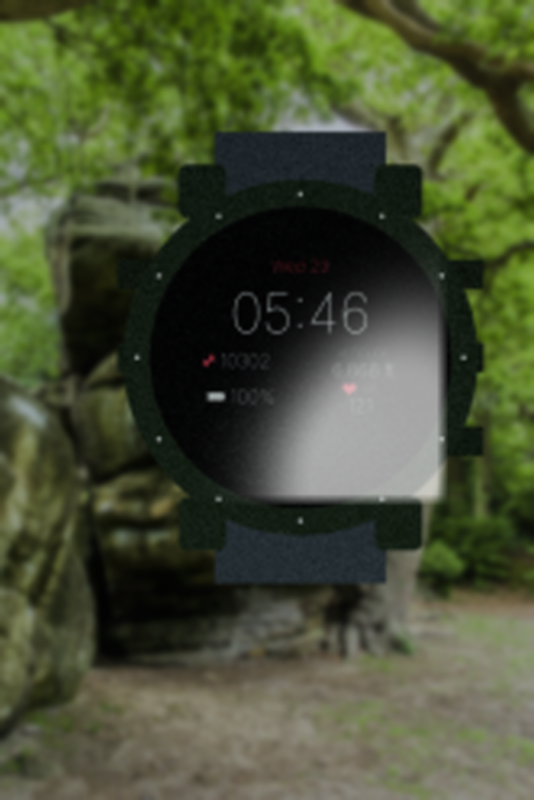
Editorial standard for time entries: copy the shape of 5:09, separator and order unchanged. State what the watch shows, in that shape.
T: 5:46
